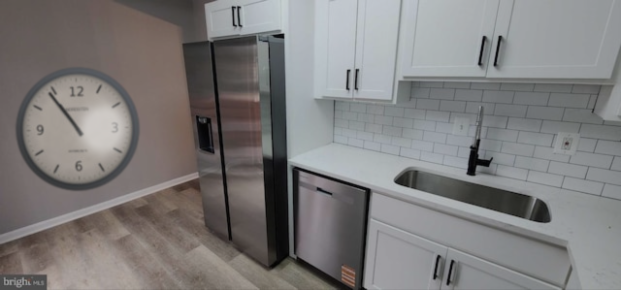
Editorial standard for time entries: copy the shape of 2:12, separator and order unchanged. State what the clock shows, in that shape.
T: 10:54
